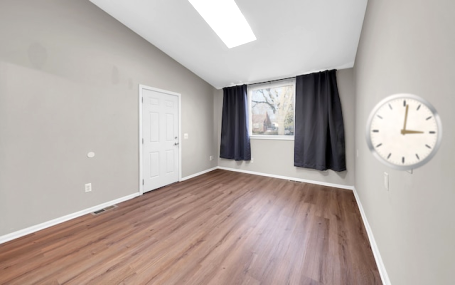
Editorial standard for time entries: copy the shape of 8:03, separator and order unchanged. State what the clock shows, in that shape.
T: 3:01
